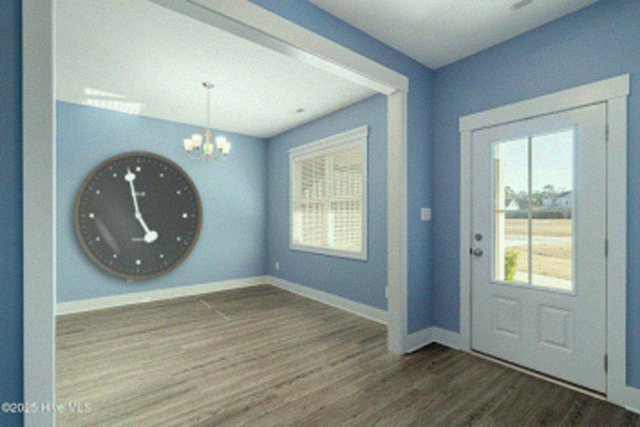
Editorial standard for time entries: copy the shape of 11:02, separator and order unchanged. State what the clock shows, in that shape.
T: 4:58
